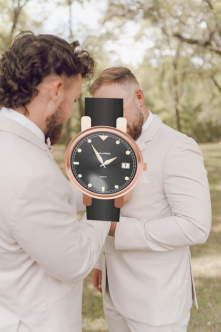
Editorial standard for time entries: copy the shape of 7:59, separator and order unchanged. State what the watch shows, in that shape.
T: 1:55
